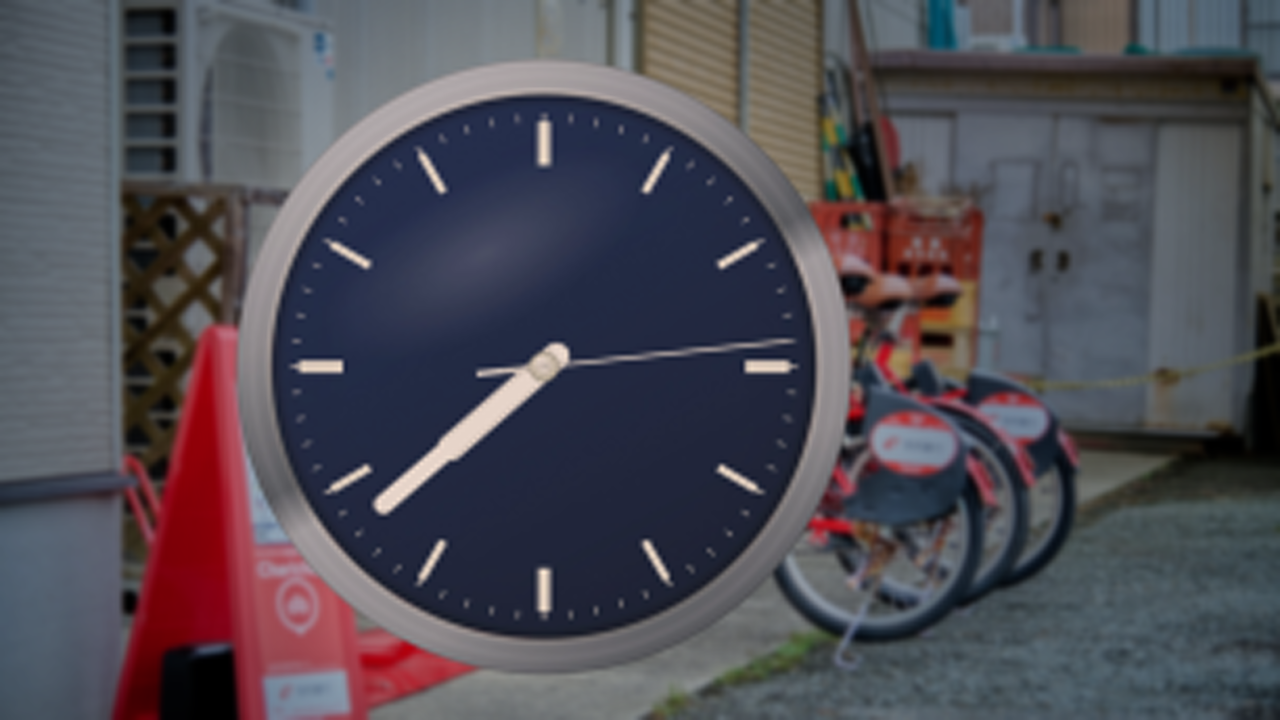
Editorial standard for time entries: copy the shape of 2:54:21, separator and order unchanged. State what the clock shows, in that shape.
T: 7:38:14
